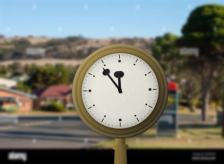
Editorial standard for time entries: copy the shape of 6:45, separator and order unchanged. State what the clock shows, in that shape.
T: 11:54
